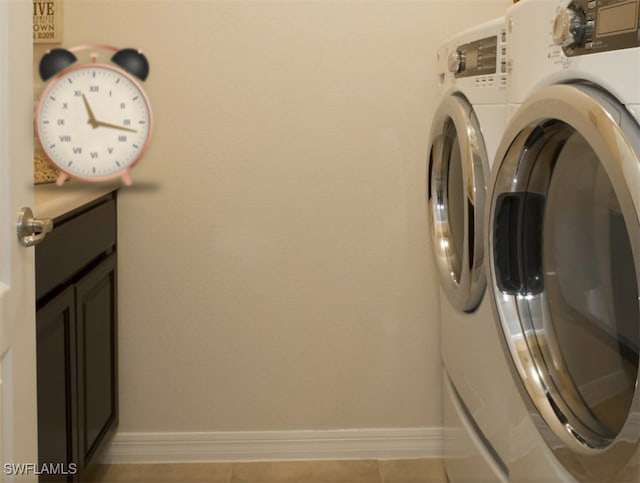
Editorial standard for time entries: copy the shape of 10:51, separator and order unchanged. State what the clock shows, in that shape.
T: 11:17
